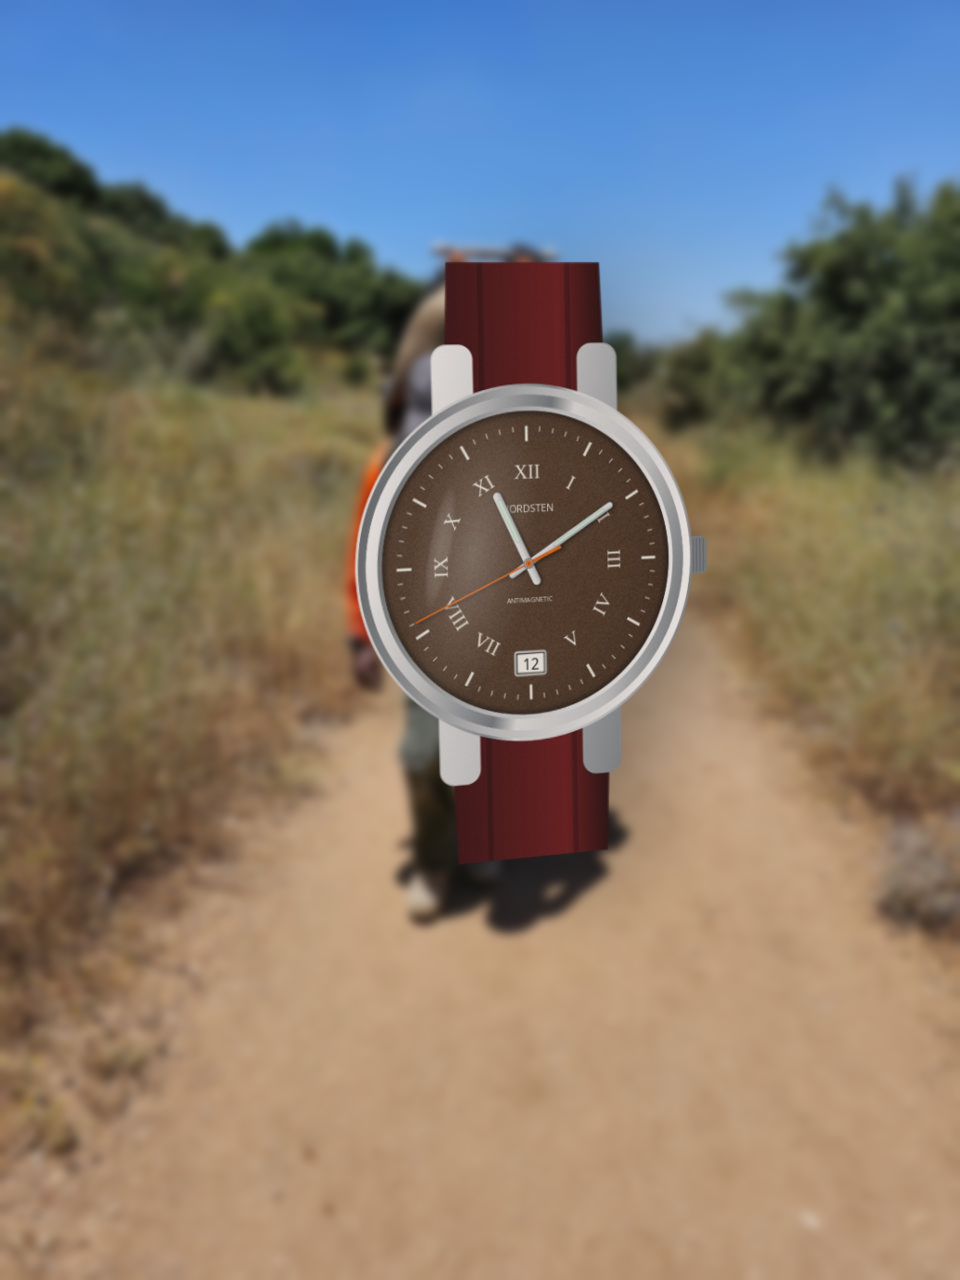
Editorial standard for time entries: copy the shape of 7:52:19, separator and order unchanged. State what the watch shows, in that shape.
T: 11:09:41
